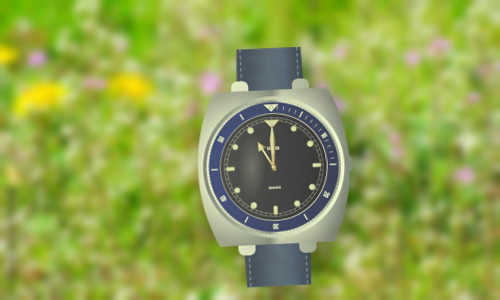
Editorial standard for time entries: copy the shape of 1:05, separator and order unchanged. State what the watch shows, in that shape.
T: 11:00
